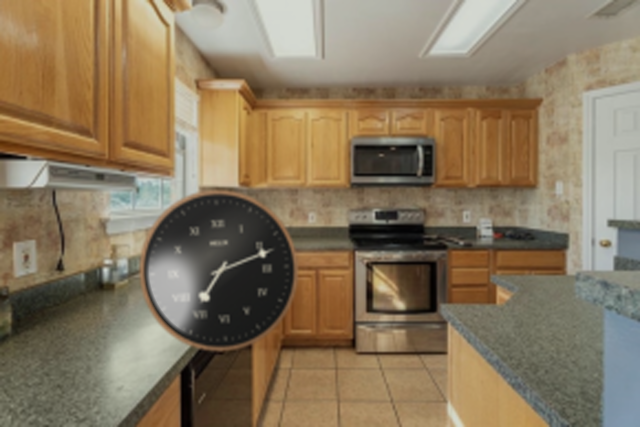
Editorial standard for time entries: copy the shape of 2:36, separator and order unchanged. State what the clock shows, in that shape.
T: 7:12
